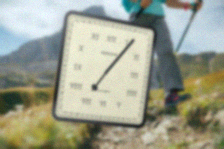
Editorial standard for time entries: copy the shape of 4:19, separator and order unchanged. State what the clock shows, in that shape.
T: 7:06
